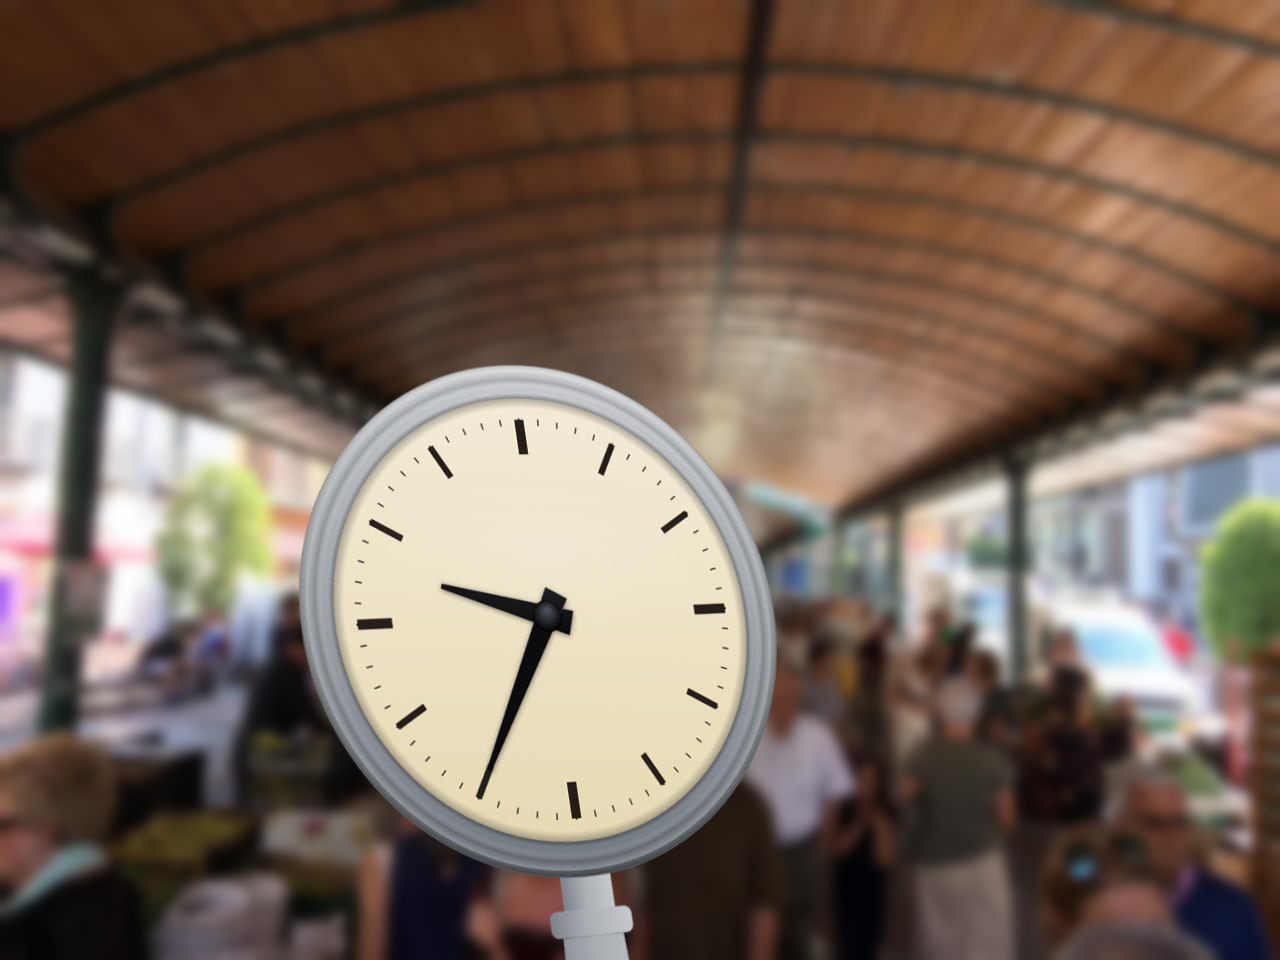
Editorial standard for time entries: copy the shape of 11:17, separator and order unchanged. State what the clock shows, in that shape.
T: 9:35
